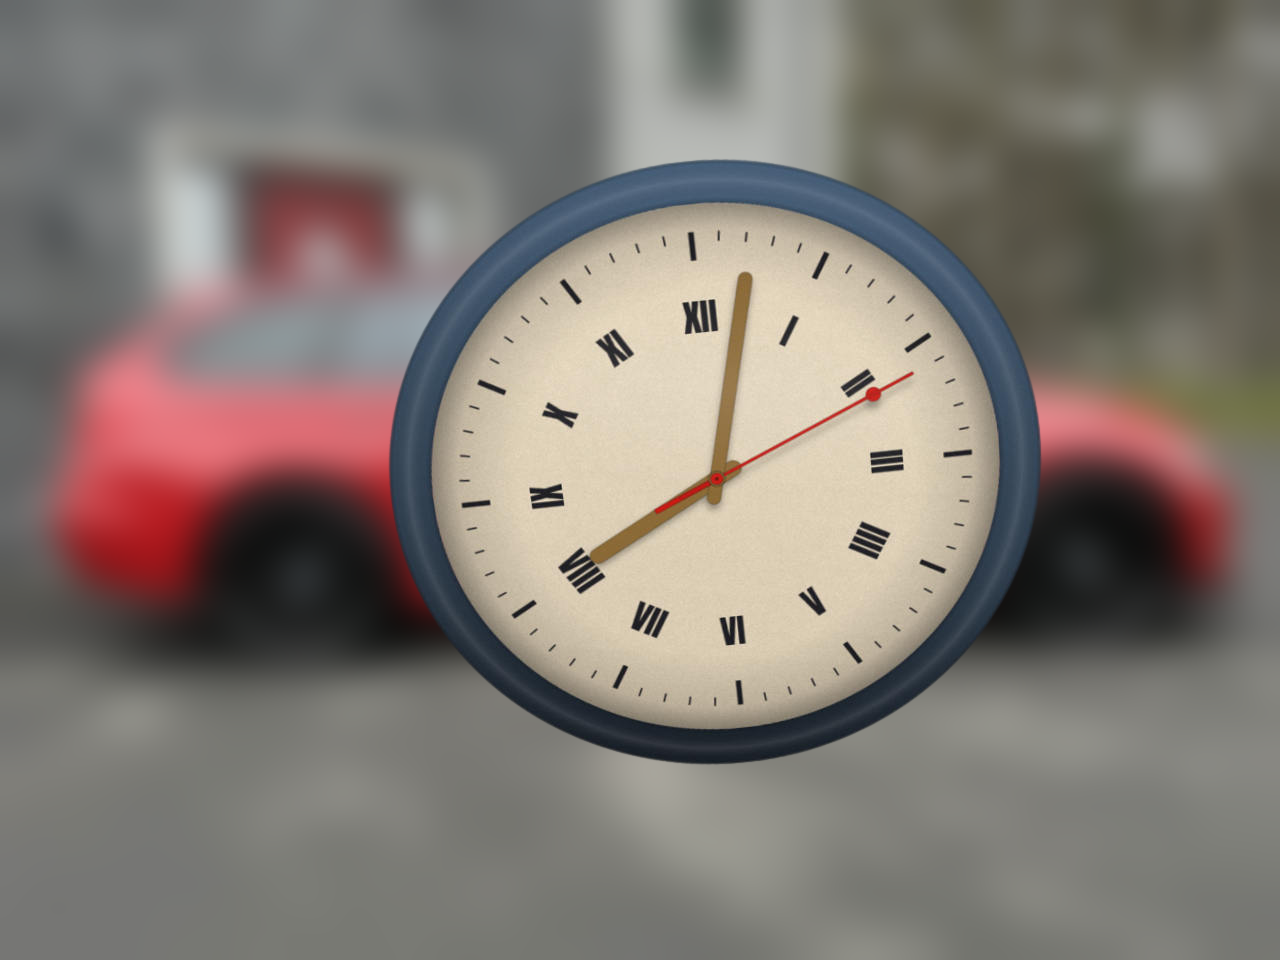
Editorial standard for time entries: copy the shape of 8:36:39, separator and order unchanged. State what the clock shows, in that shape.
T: 8:02:11
